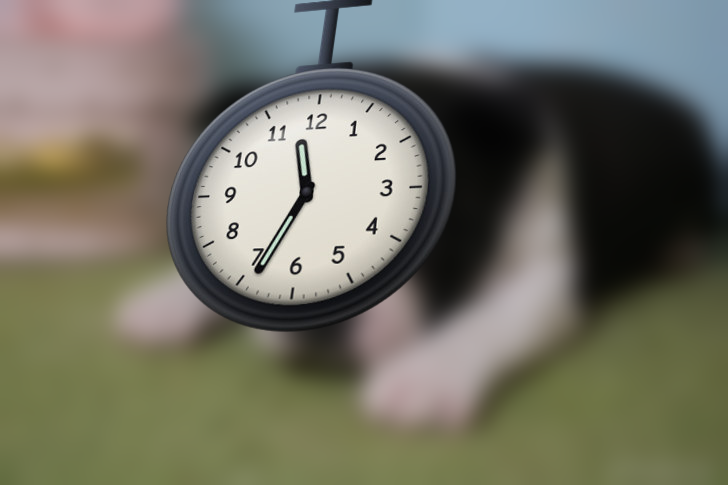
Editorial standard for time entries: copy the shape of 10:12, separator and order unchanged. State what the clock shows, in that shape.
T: 11:34
